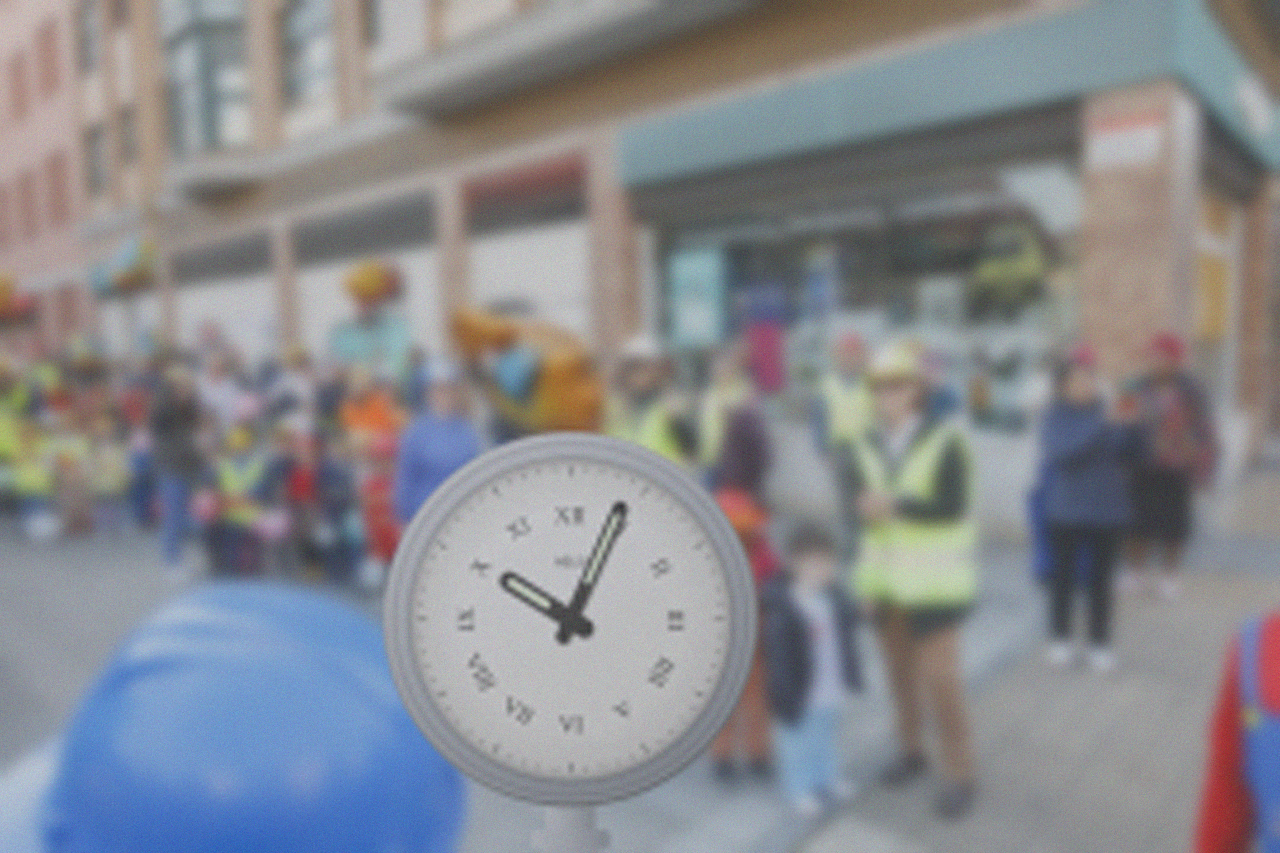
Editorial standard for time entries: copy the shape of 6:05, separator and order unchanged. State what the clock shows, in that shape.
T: 10:04
